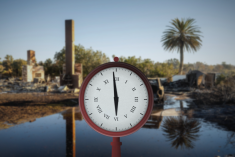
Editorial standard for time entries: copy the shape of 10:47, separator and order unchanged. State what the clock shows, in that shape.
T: 5:59
